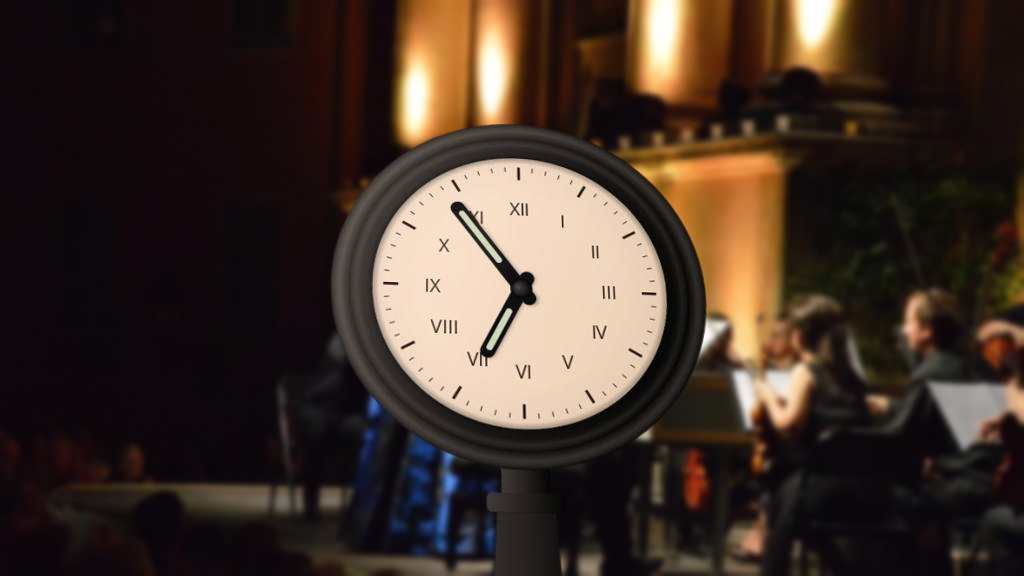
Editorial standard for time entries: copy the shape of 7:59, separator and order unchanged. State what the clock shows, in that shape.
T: 6:54
